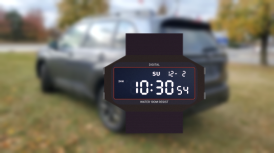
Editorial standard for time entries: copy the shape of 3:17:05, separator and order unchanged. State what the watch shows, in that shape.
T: 10:30:54
